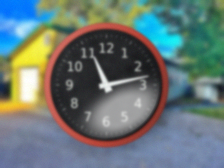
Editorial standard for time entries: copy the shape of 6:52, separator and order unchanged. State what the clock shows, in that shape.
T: 11:13
